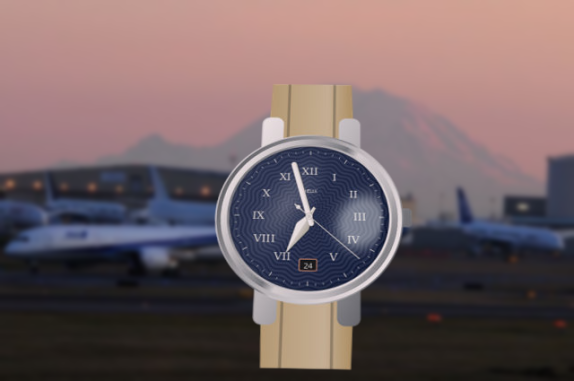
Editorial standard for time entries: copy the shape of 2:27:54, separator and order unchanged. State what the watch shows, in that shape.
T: 6:57:22
